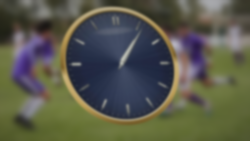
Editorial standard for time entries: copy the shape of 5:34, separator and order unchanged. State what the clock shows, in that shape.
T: 1:06
